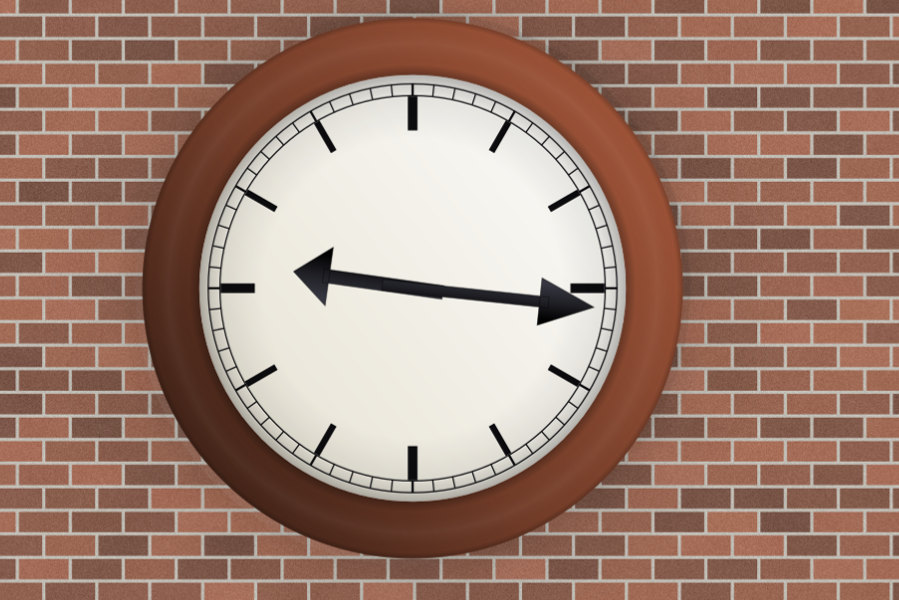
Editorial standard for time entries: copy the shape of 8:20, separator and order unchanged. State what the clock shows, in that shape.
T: 9:16
